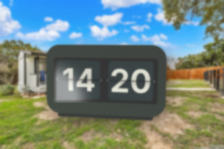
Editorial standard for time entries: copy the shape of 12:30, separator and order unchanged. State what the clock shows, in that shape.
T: 14:20
